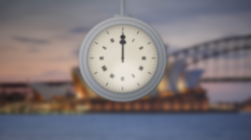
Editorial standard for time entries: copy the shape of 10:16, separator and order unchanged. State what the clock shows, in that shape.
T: 12:00
